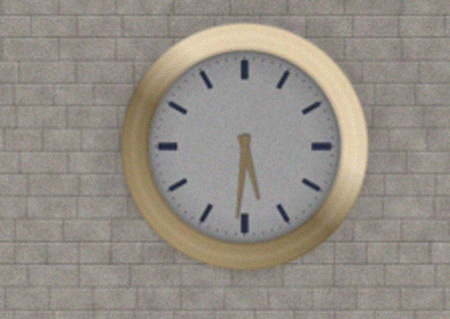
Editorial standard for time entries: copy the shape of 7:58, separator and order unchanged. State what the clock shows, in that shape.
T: 5:31
